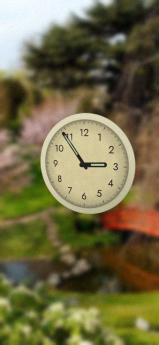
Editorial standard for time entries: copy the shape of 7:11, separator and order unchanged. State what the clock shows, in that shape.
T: 2:54
